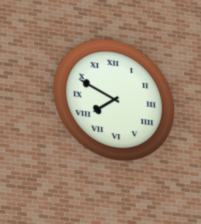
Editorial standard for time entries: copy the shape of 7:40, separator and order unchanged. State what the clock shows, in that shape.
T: 7:49
